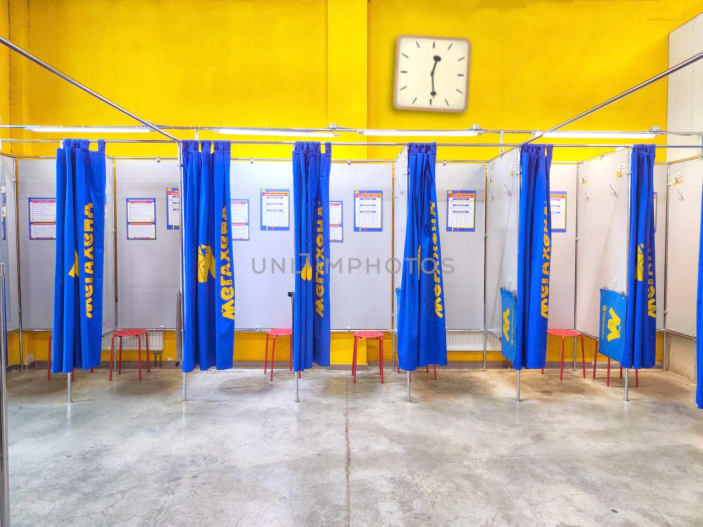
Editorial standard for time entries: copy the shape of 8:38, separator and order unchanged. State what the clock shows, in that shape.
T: 12:29
